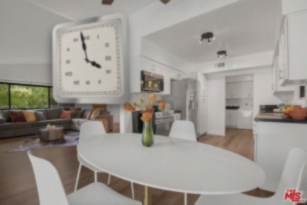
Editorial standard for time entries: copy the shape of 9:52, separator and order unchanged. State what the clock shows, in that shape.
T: 3:58
